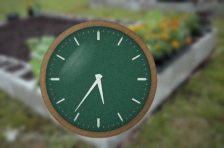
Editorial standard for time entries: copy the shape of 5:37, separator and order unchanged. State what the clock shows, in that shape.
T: 5:36
